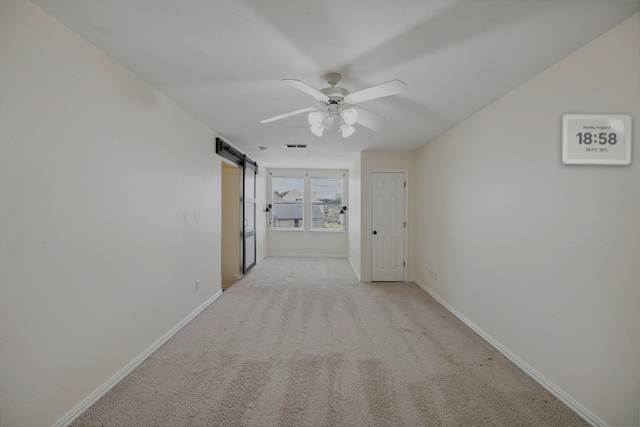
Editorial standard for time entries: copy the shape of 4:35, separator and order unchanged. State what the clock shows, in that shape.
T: 18:58
